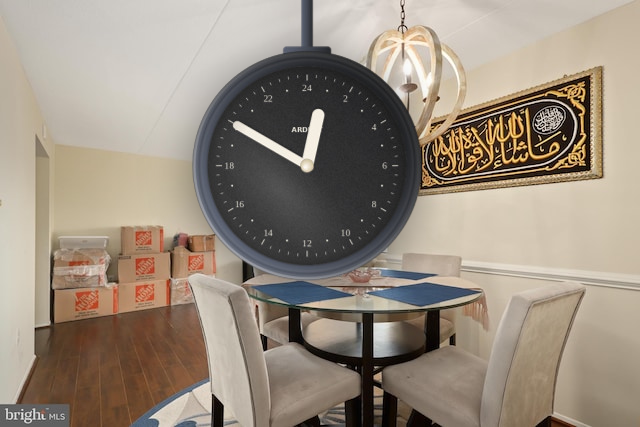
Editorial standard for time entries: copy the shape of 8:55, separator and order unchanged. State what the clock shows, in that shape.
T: 0:50
